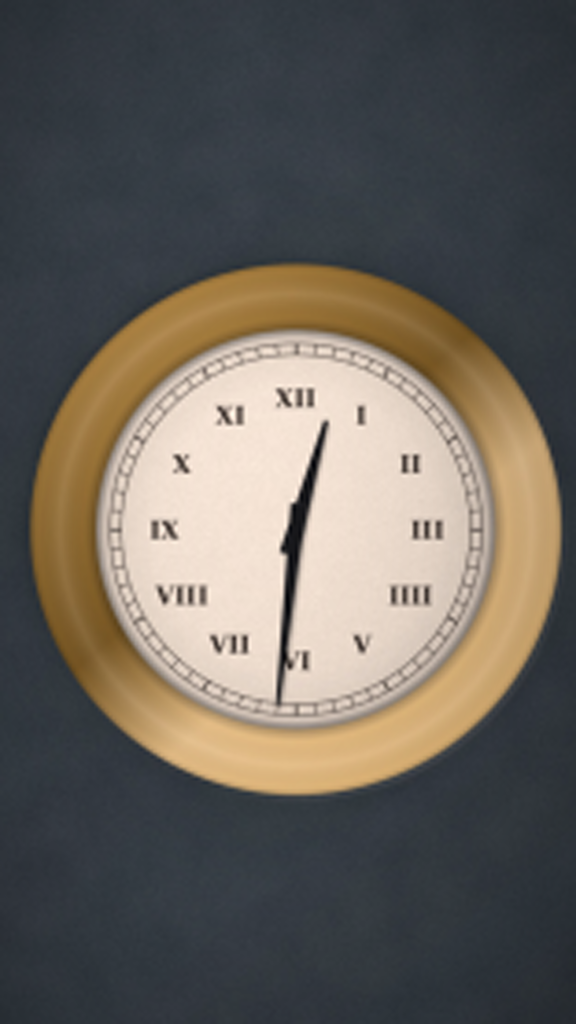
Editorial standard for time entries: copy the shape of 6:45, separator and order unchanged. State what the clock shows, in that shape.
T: 12:31
